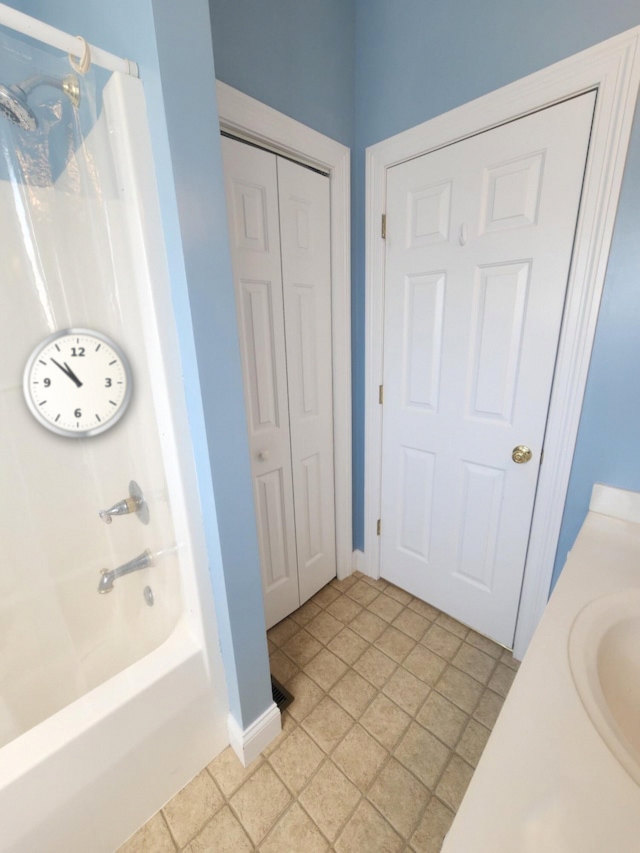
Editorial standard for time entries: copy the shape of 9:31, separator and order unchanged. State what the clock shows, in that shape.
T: 10:52
